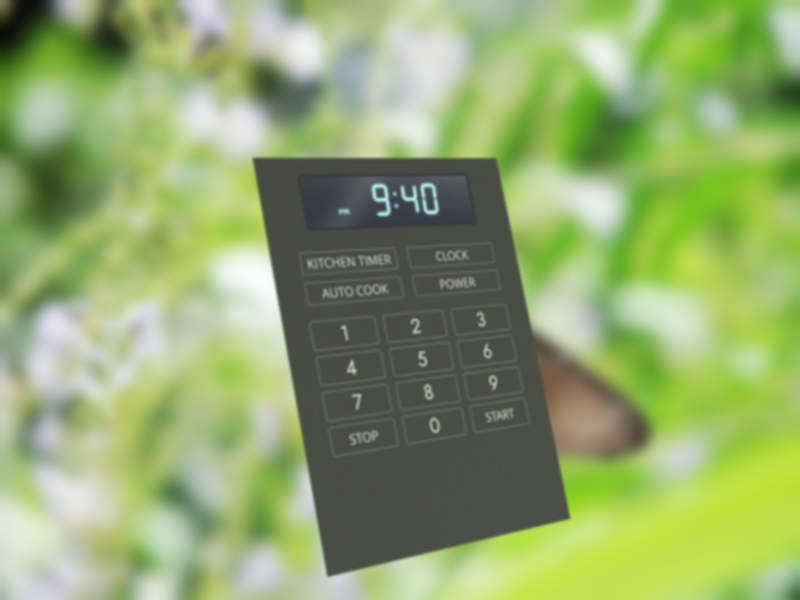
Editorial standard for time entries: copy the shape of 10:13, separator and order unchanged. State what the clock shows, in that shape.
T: 9:40
